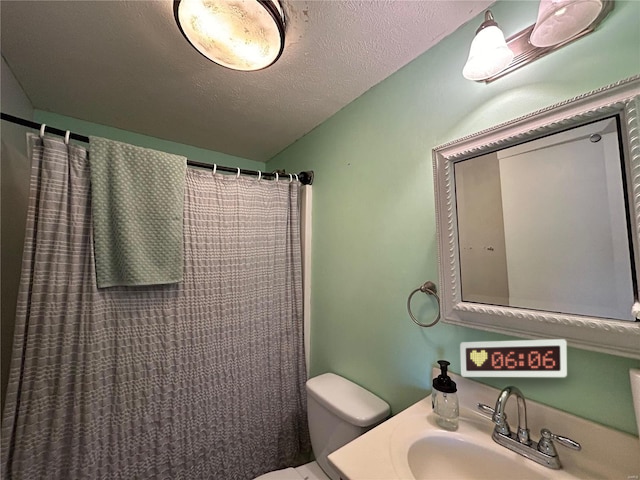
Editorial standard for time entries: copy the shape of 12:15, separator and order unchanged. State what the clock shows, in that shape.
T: 6:06
